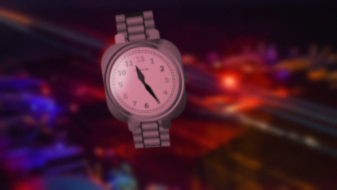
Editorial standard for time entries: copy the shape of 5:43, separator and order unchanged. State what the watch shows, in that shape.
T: 11:25
